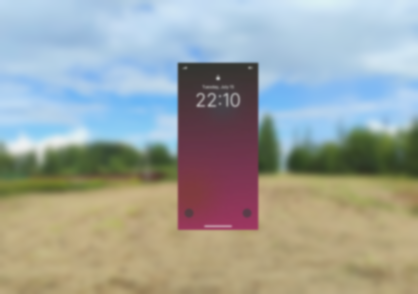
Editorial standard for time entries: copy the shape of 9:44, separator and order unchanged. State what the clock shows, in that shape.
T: 22:10
